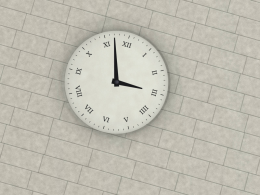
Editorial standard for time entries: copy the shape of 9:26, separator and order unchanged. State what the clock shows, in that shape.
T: 2:57
